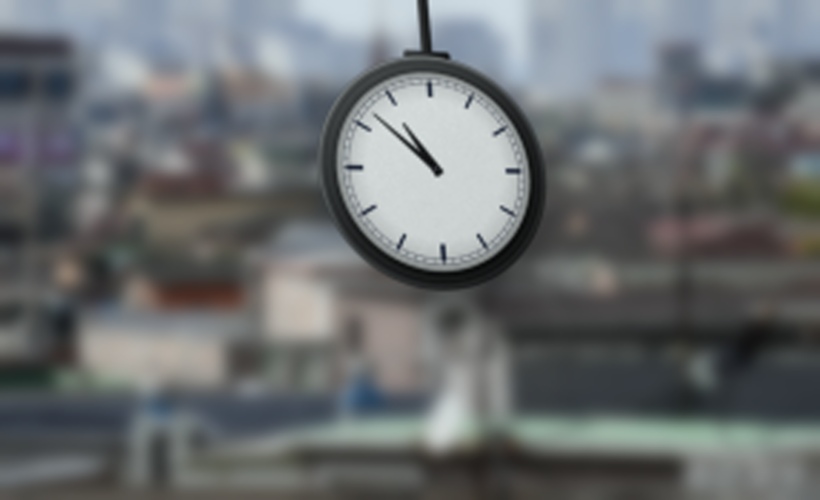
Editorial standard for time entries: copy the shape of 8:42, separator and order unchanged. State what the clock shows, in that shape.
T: 10:52
